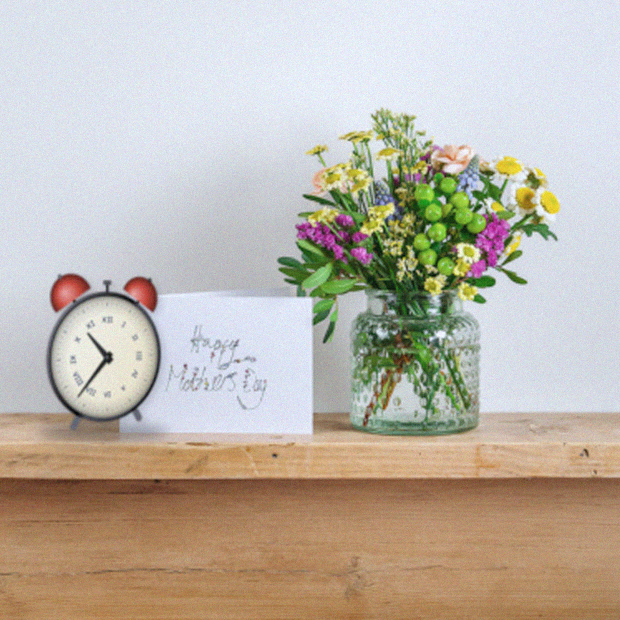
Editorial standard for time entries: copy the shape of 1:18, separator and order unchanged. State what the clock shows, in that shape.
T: 10:37
